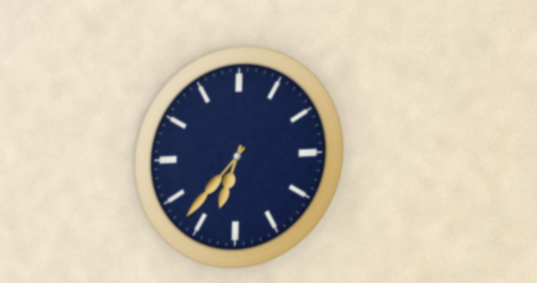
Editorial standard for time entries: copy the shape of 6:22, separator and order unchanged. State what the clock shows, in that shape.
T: 6:37
